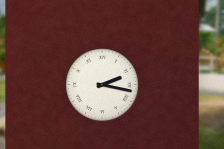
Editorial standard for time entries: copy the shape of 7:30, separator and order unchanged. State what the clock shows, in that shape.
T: 2:17
